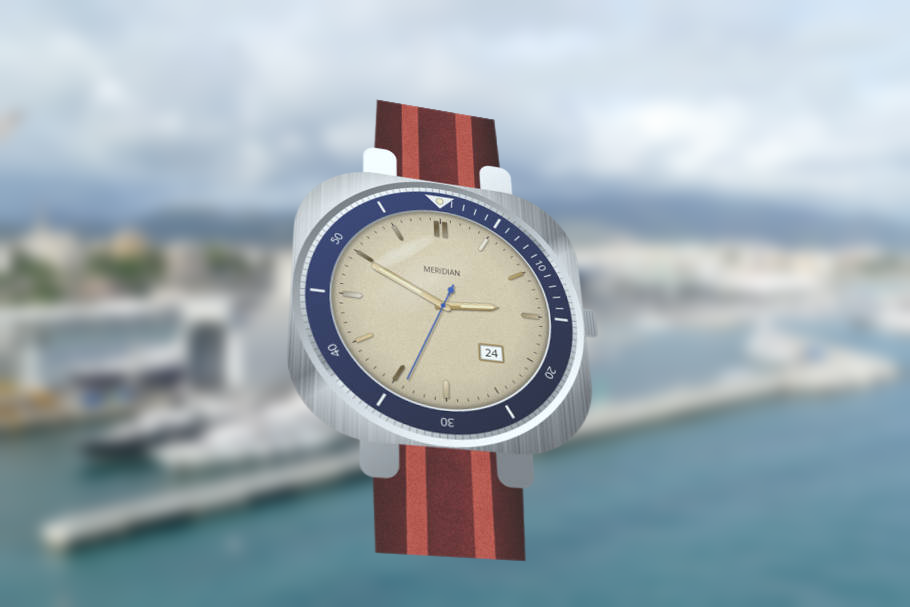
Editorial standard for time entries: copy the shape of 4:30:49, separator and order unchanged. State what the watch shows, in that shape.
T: 2:49:34
